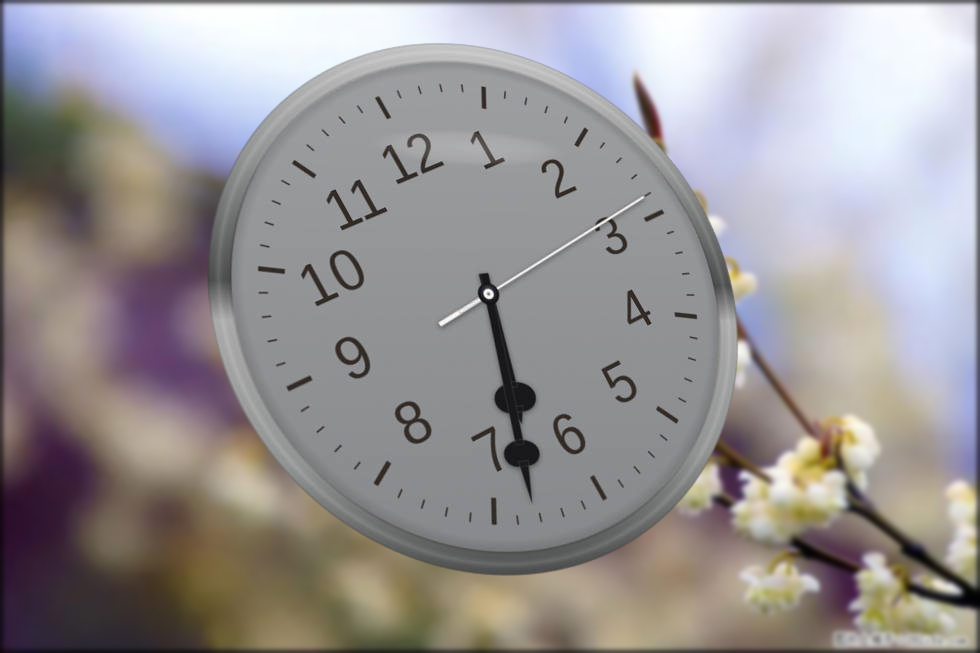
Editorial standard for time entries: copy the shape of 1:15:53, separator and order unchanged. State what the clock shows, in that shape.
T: 6:33:14
